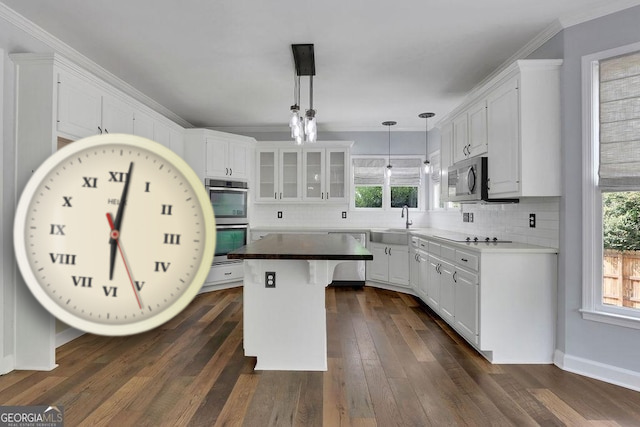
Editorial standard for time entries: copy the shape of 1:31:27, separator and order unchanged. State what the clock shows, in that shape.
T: 6:01:26
